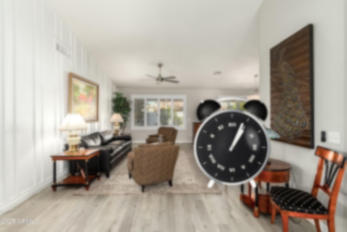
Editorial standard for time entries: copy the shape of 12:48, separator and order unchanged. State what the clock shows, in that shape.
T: 1:04
